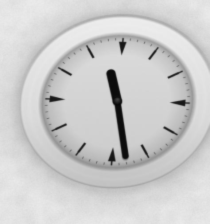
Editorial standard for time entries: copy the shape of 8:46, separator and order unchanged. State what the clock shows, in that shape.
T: 11:28
